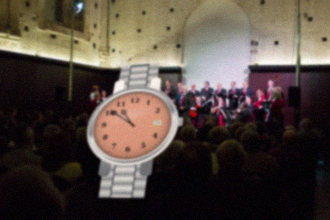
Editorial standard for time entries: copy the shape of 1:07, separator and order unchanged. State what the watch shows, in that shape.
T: 10:51
